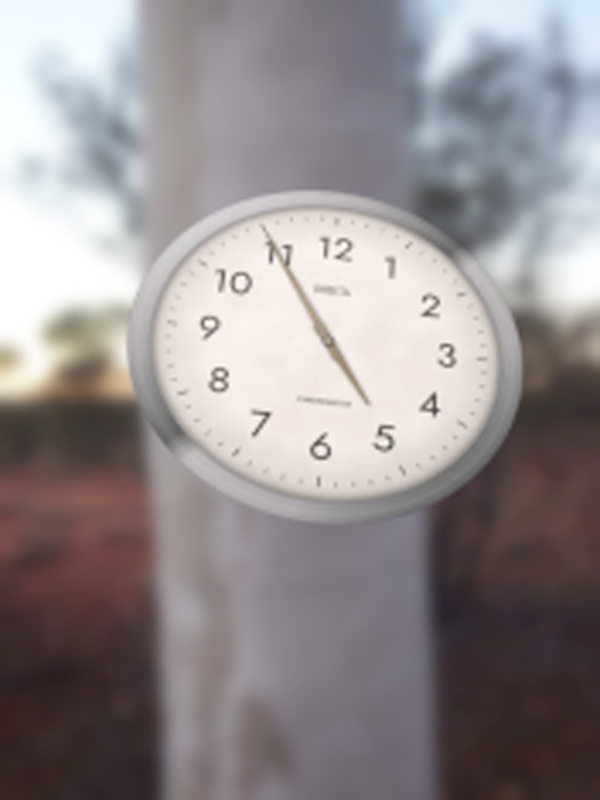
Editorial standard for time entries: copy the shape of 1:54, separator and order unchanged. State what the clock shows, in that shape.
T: 4:55
